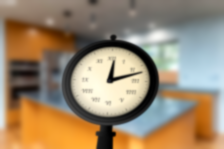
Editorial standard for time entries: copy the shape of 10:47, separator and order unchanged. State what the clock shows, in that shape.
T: 12:12
